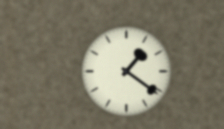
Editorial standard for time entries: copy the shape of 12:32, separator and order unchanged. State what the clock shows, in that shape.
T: 1:21
